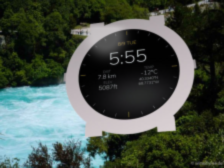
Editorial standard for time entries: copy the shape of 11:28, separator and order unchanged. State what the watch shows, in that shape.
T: 5:55
